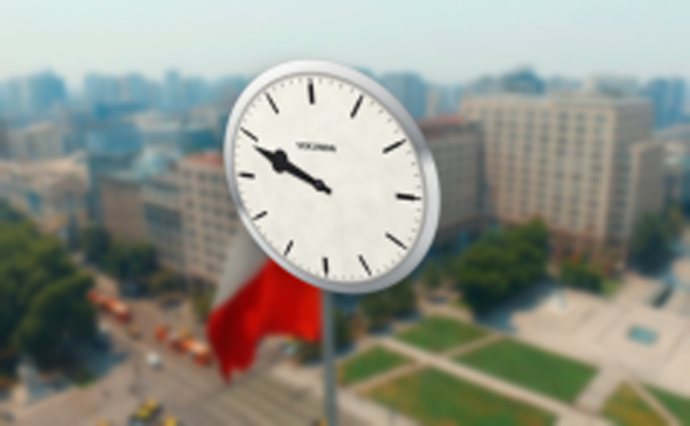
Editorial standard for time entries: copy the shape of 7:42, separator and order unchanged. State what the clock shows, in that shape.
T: 9:49
